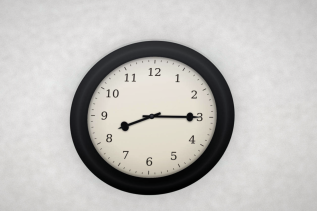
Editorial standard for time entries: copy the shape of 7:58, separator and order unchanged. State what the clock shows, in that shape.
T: 8:15
